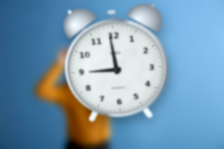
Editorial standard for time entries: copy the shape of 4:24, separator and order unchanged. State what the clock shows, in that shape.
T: 8:59
